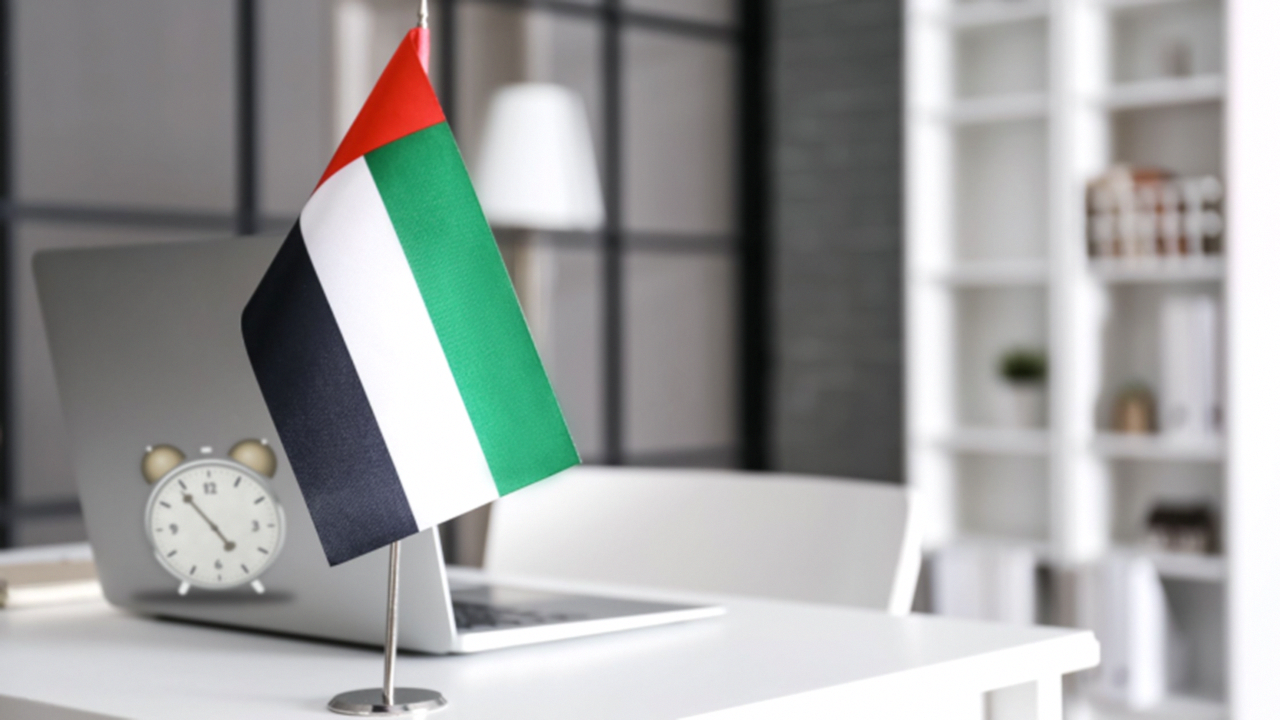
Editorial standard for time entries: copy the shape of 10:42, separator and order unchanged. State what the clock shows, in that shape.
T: 4:54
